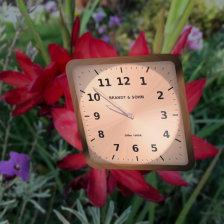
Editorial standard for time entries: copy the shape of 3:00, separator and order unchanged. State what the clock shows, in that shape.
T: 9:52
